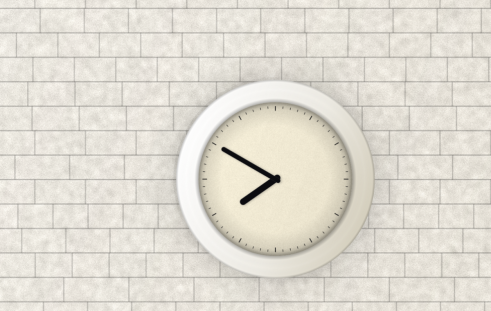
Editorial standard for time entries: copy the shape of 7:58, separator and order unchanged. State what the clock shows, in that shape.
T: 7:50
